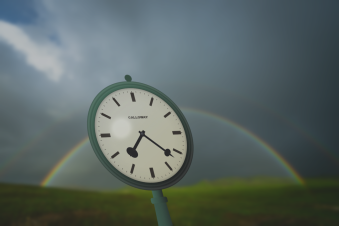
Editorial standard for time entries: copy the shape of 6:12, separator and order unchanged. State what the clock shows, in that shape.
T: 7:22
